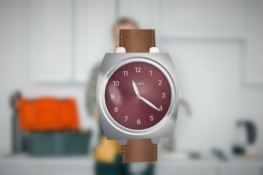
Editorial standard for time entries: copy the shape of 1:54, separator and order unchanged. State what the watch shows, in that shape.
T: 11:21
